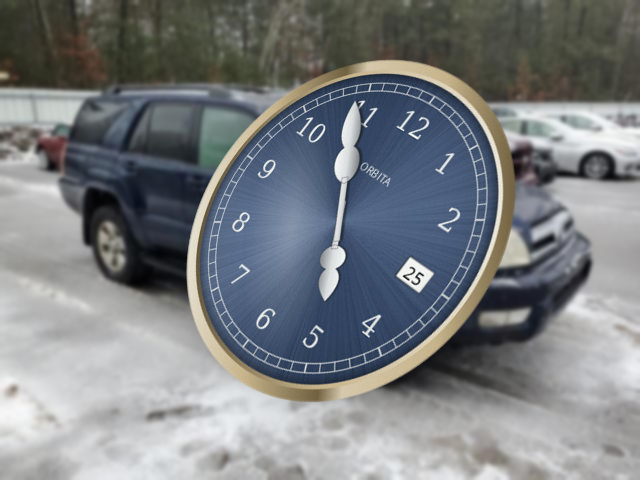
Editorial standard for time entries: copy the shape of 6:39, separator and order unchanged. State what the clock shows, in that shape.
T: 4:54
